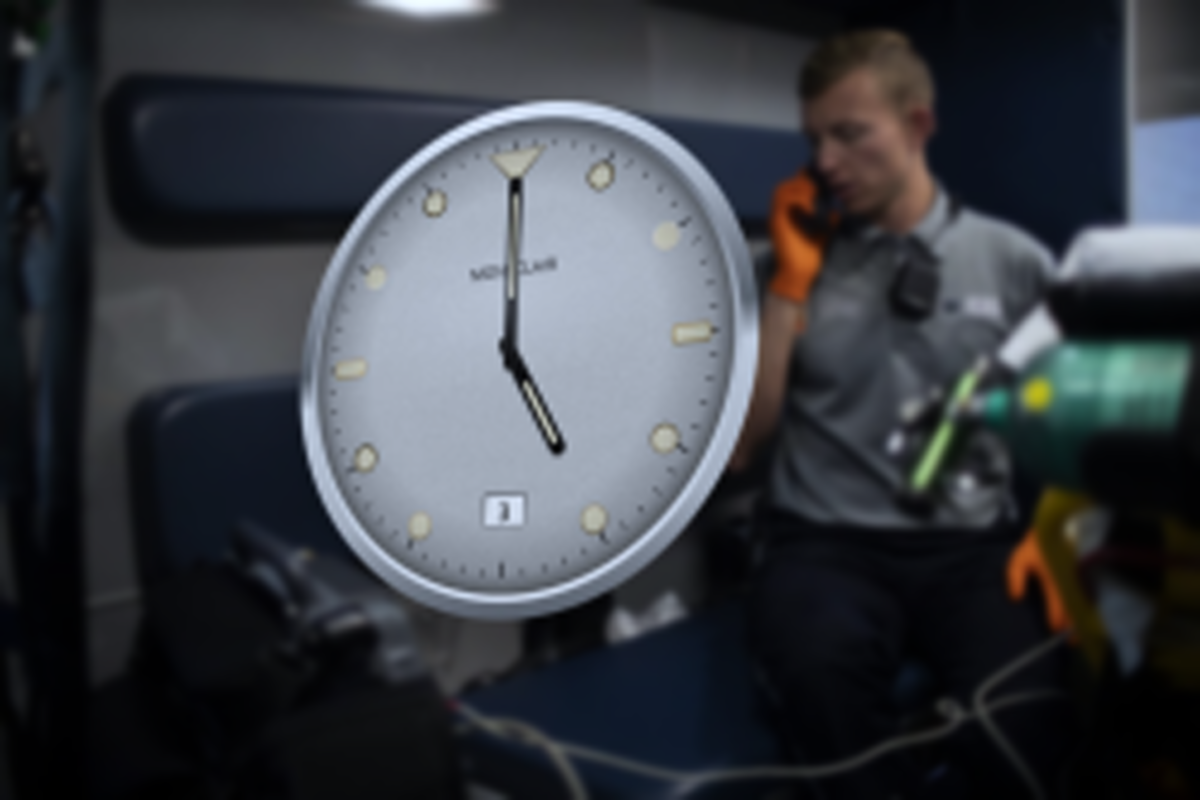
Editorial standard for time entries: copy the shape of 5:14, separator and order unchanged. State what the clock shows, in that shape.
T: 5:00
